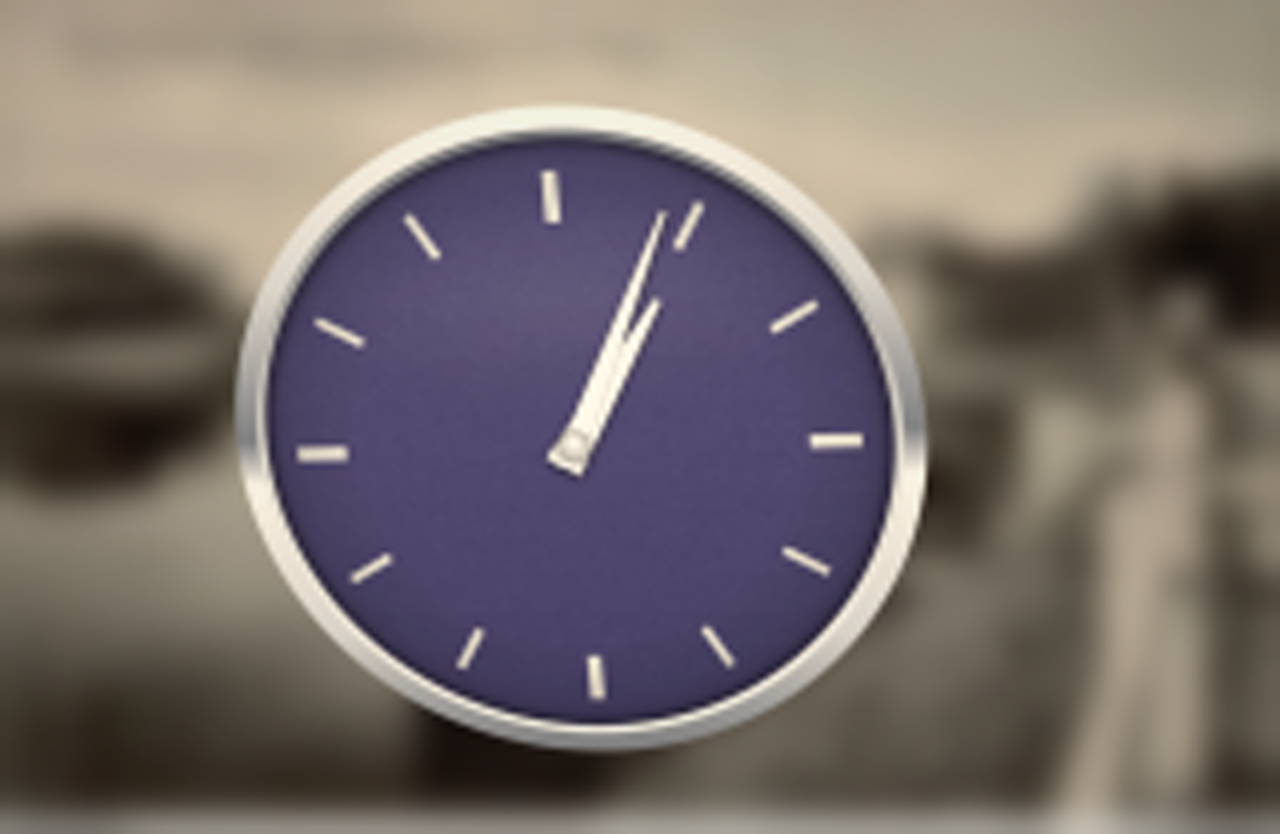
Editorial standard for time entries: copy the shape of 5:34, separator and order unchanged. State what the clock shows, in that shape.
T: 1:04
